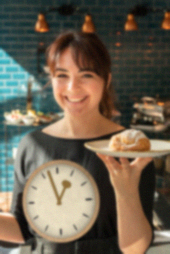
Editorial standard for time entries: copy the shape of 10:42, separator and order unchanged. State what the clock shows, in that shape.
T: 12:57
